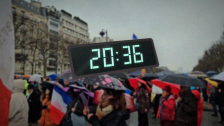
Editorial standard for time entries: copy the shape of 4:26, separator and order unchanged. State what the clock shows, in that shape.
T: 20:36
